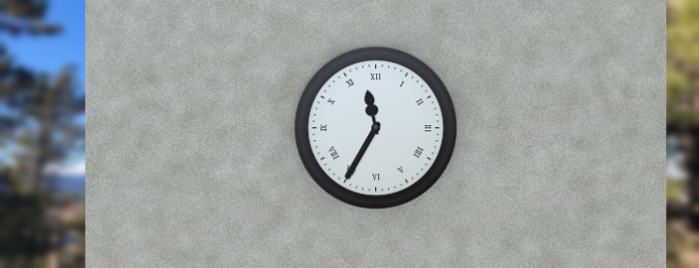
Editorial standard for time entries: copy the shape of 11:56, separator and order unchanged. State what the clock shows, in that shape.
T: 11:35
